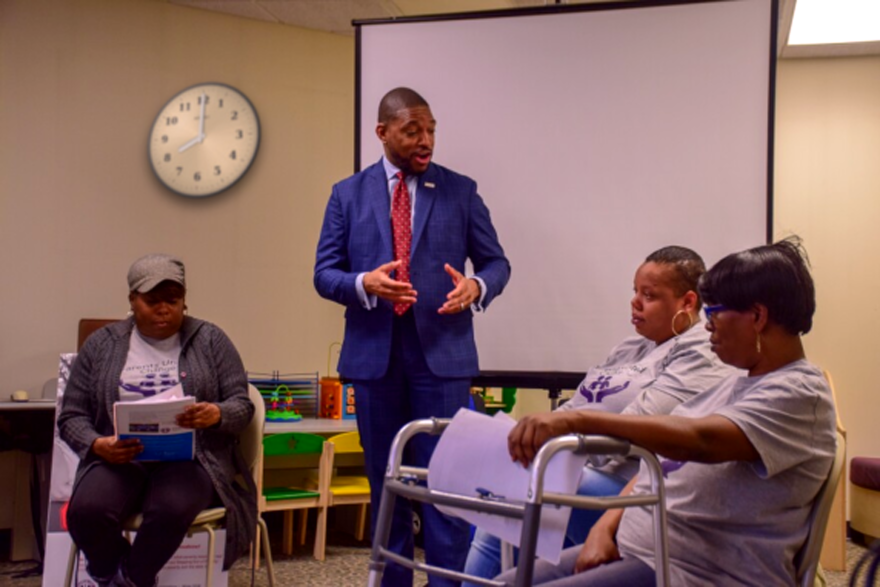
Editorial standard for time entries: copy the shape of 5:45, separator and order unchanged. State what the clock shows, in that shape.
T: 8:00
